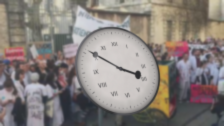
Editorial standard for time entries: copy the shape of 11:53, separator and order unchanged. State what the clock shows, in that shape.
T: 3:51
